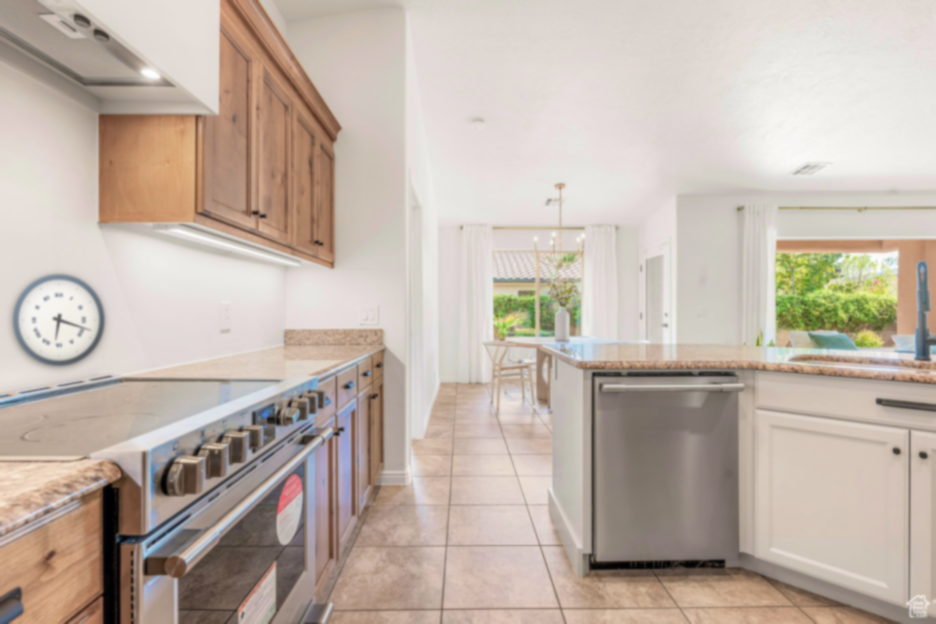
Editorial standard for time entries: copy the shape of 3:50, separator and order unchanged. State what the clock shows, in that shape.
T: 6:18
